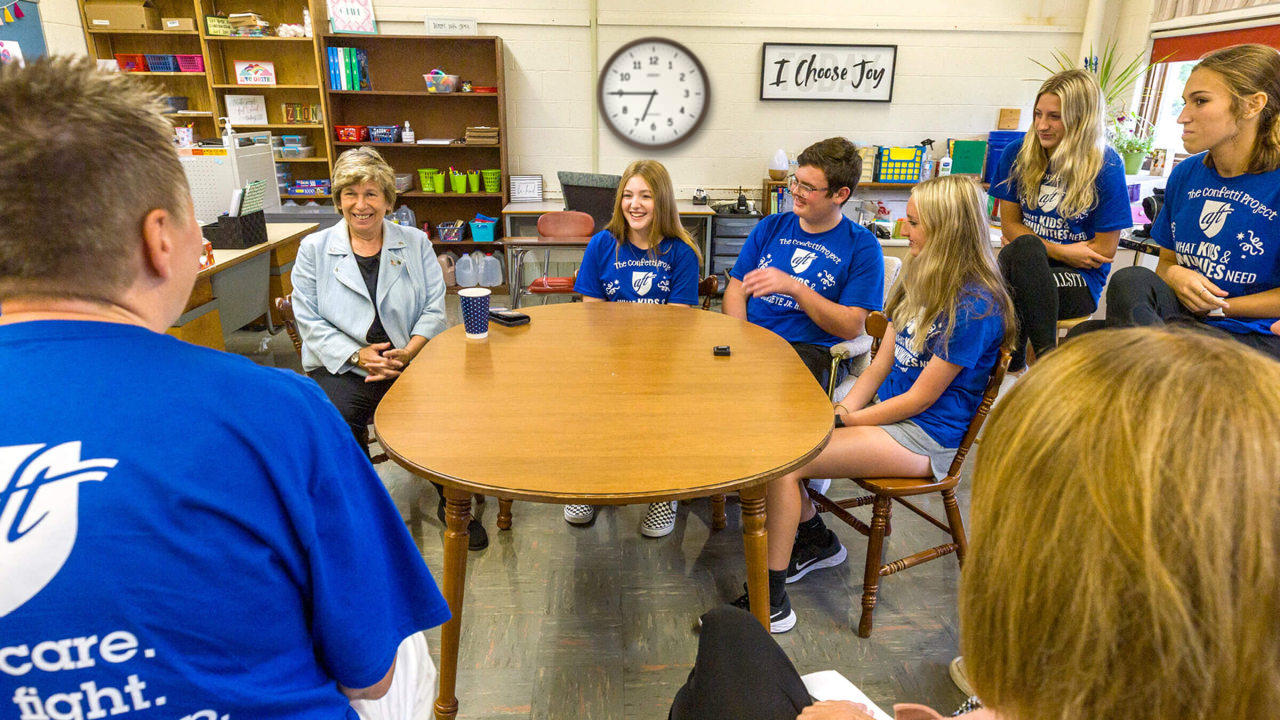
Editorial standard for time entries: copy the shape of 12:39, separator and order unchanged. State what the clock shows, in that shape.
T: 6:45
